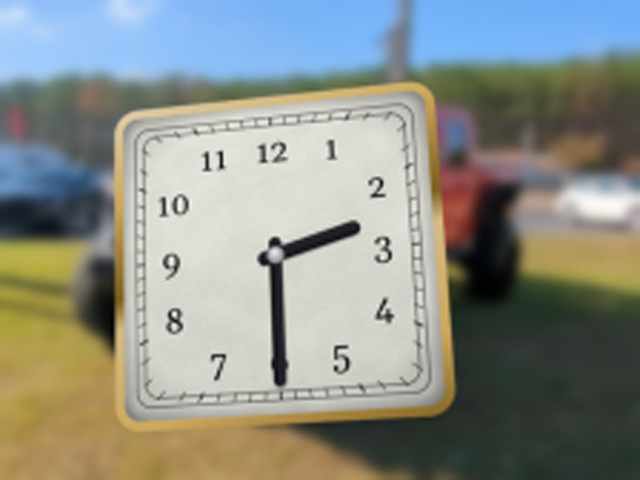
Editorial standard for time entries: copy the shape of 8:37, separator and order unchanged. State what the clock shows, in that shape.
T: 2:30
